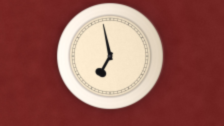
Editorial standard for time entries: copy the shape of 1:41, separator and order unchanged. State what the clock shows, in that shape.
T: 6:58
